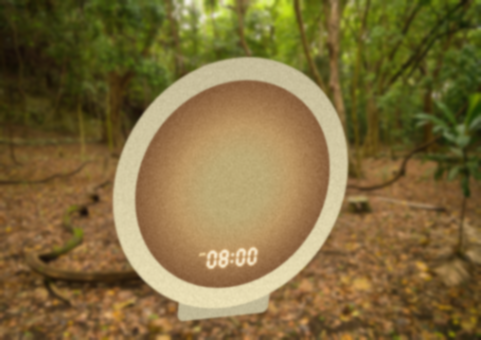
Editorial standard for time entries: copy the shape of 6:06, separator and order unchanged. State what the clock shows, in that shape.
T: 8:00
